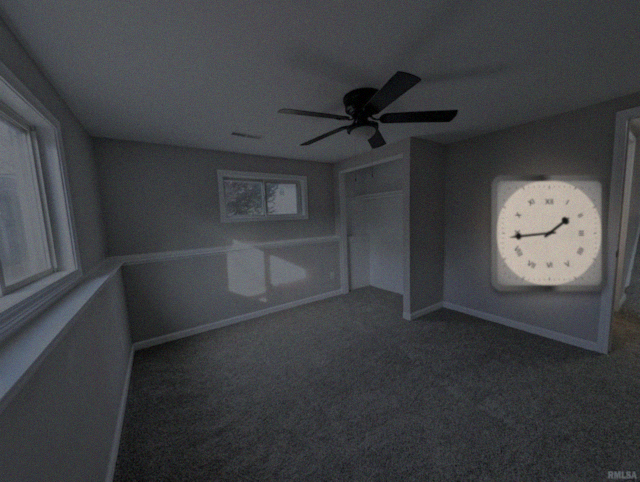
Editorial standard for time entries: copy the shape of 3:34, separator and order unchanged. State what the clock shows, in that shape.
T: 1:44
